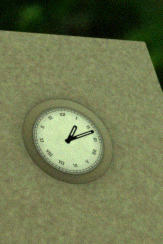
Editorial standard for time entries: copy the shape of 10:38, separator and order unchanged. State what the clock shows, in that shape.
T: 1:12
